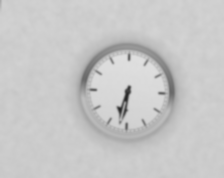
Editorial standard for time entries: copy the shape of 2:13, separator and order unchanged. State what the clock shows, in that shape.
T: 6:32
